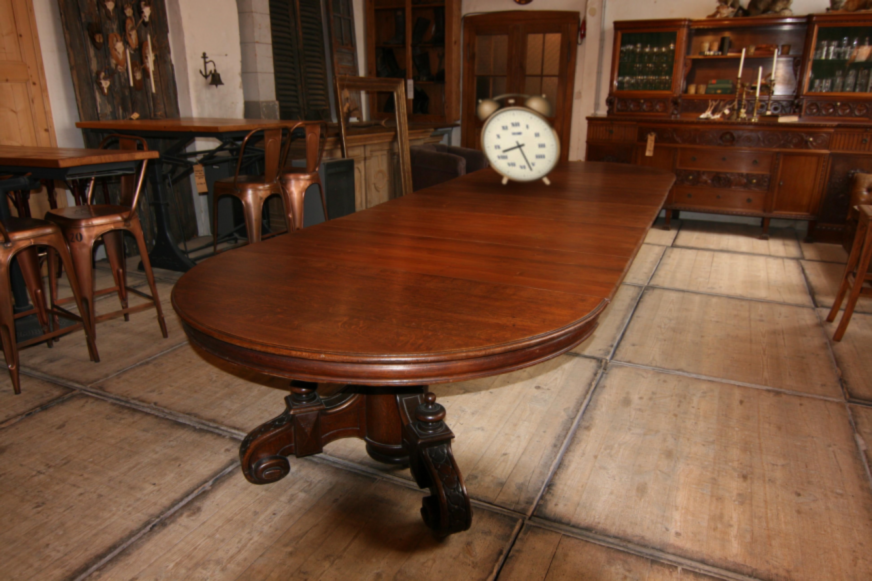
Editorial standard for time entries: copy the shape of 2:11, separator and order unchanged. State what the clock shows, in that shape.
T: 8:27
